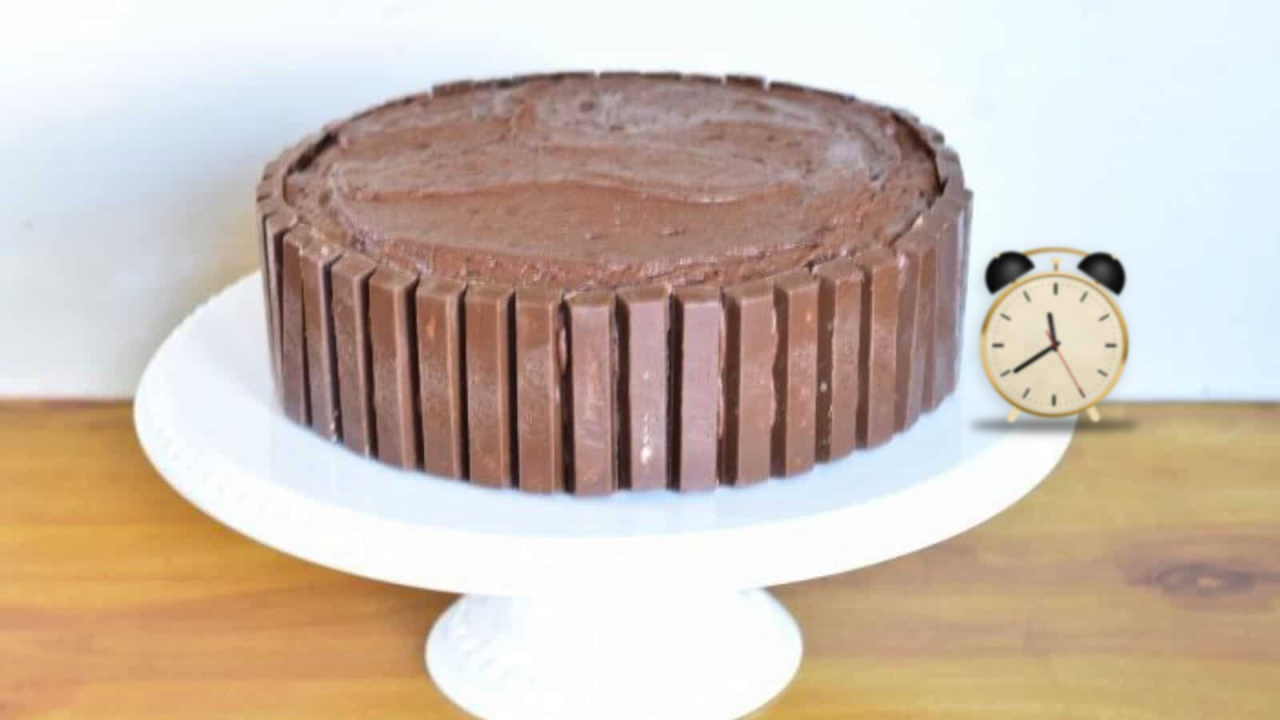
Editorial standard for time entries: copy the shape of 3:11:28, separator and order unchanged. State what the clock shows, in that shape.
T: 11:39:25
